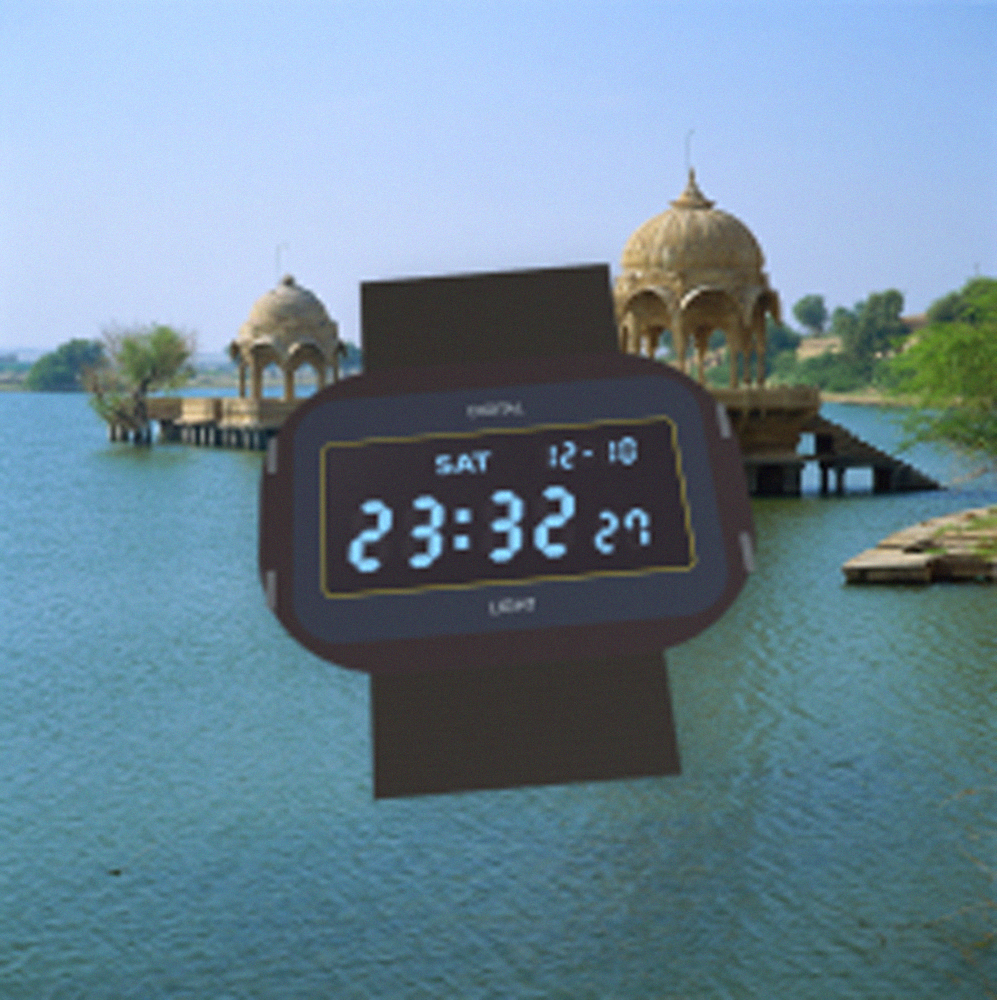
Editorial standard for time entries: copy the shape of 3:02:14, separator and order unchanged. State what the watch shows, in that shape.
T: 23:32:27
